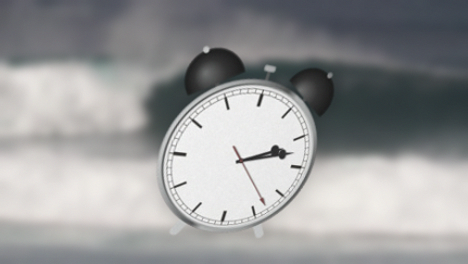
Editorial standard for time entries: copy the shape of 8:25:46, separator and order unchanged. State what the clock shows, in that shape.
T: 2:12:23
